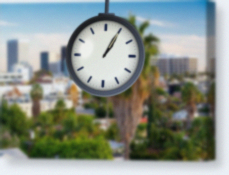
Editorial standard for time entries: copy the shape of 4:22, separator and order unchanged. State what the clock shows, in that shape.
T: 1:05
